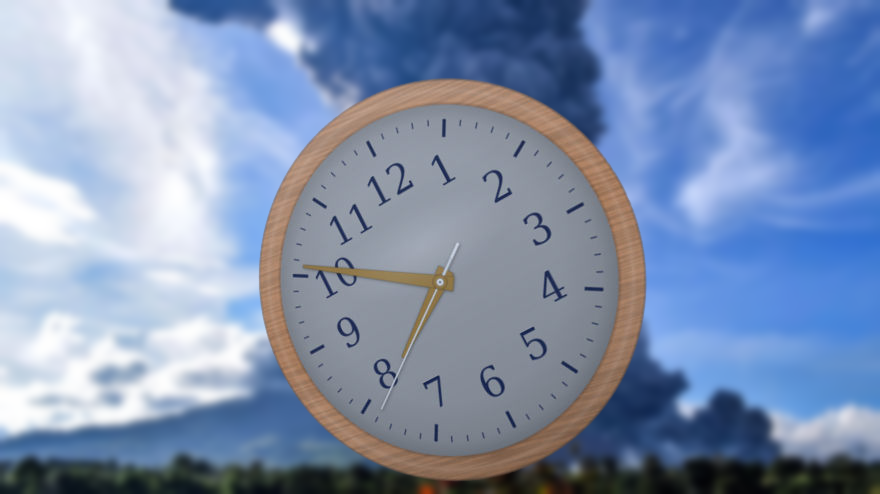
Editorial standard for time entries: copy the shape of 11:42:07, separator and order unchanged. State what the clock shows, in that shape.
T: 7:50:39
